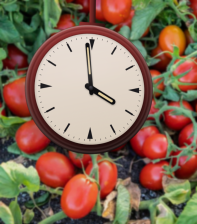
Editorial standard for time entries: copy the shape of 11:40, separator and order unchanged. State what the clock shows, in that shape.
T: 3:59
